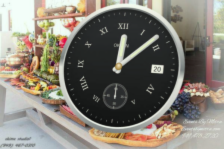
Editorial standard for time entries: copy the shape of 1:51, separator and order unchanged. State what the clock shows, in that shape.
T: 12:08
